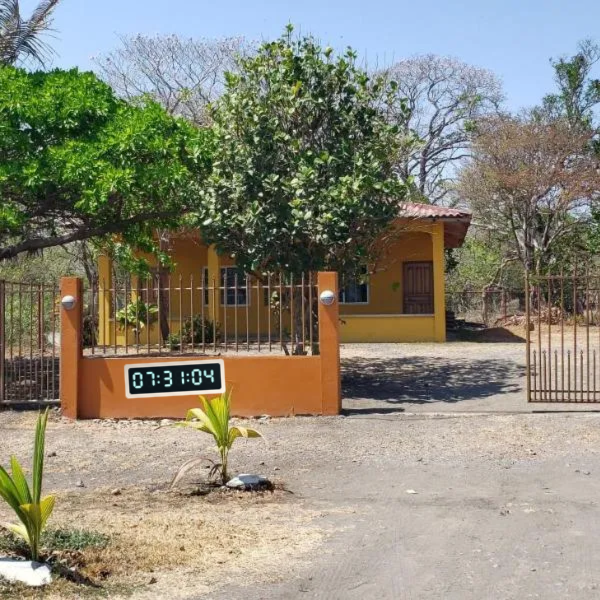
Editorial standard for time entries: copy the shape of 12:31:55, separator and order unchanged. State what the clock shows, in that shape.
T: 7:31:04
